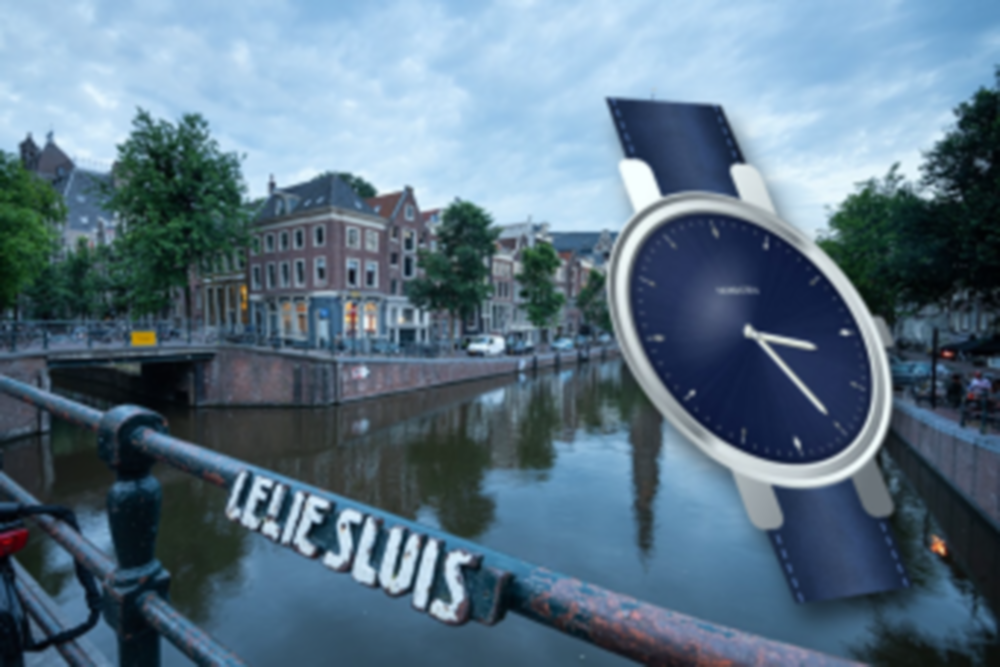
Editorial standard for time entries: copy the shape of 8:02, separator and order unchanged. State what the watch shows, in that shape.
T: 3:25
